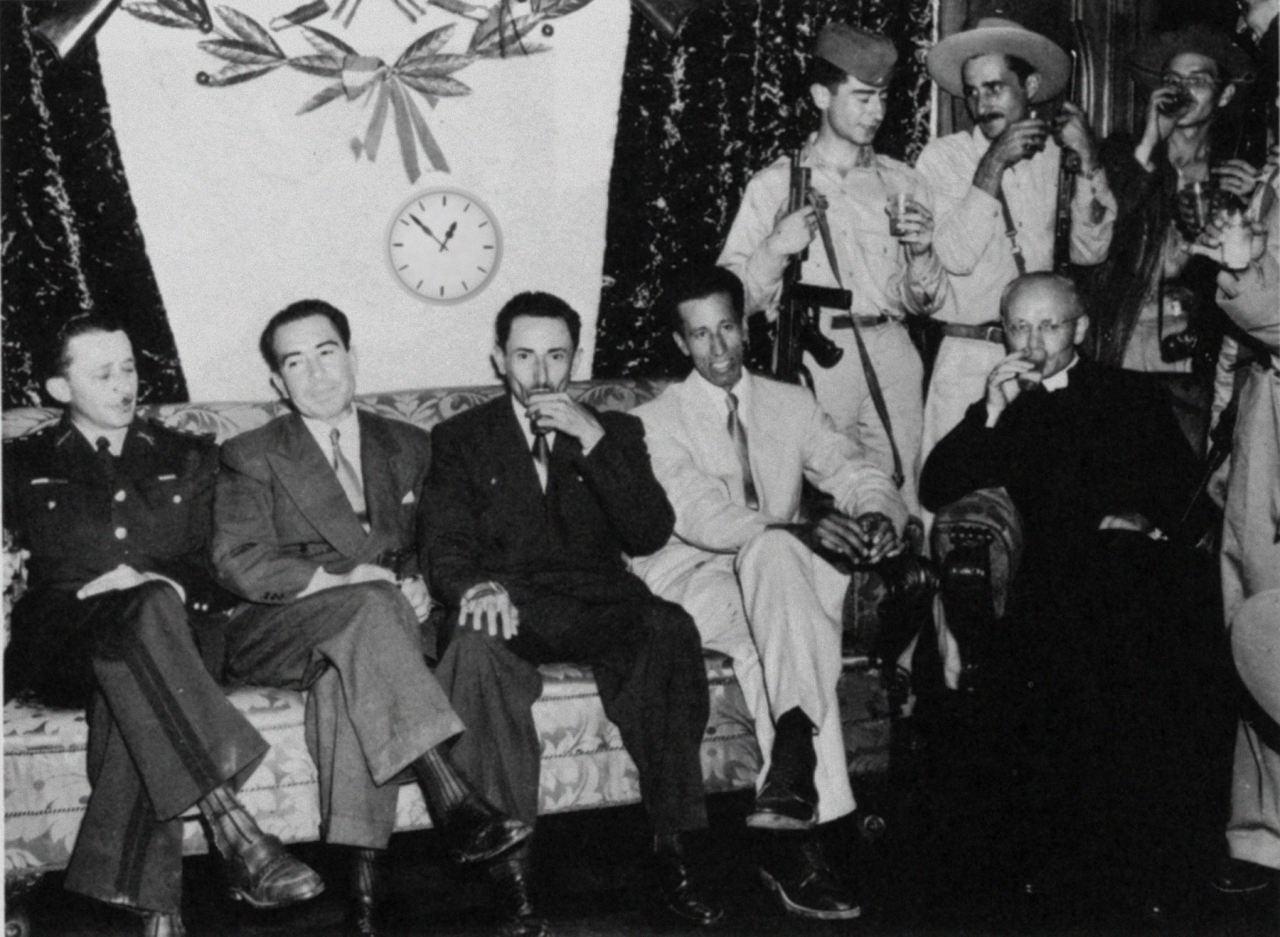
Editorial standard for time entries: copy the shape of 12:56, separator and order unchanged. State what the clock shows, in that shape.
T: 12:52
